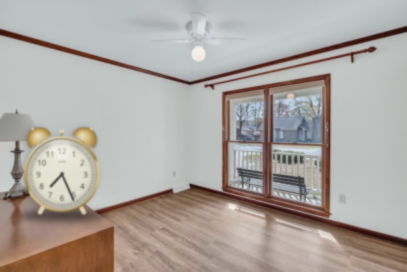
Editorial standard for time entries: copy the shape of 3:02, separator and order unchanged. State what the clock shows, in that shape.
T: 7:26
